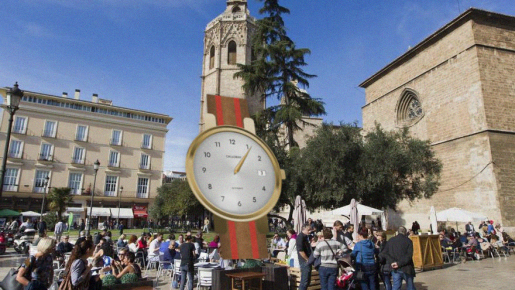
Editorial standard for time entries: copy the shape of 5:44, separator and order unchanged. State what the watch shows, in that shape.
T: 1:06
